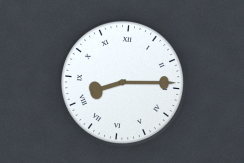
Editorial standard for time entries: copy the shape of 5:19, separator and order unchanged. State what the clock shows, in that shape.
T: 8:14
